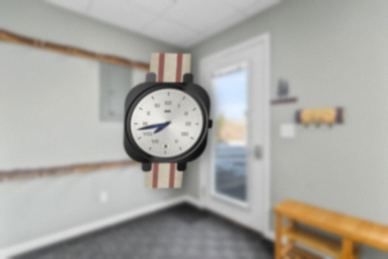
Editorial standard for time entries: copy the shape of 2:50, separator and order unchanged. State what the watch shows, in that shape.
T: 7:43
